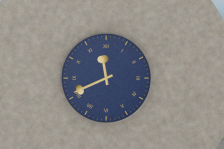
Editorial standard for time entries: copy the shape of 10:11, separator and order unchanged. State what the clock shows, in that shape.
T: 11:41
